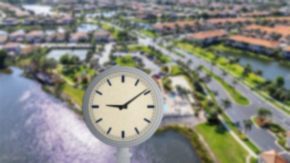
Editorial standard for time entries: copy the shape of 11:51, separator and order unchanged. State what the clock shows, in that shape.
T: 9:09
